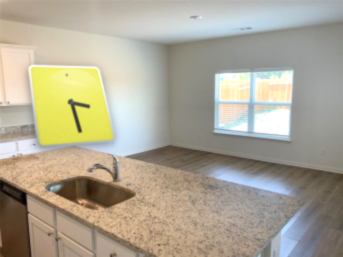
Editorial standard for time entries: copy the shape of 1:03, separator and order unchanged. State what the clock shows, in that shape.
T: 3:29
